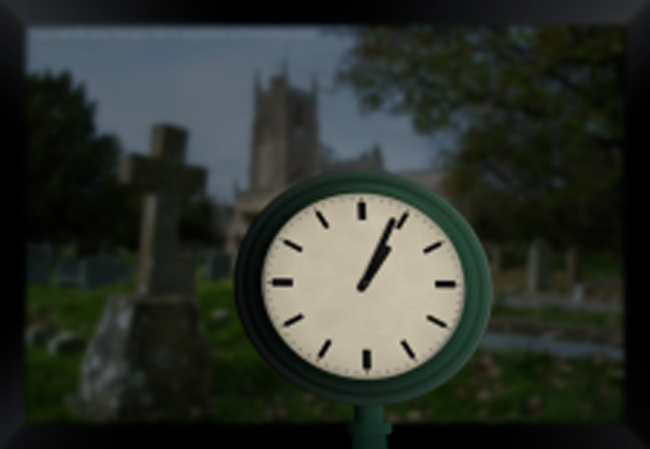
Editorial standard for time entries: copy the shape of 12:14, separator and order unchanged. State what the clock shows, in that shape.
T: 1:04
